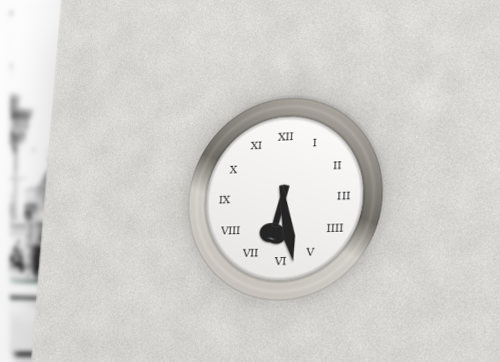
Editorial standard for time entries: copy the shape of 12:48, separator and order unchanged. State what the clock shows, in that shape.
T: 6:28
